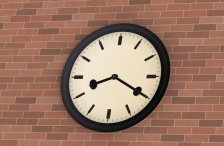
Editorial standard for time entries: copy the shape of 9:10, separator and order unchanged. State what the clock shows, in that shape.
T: 8:20
